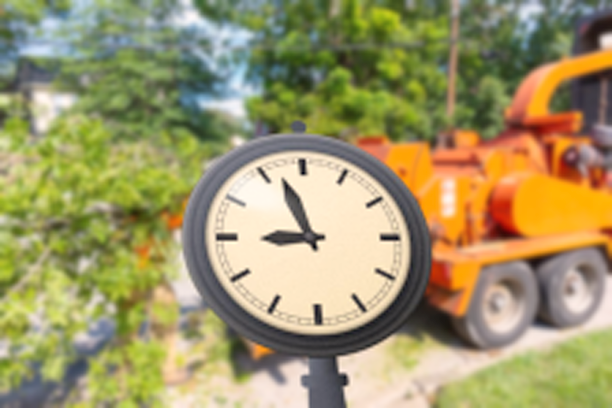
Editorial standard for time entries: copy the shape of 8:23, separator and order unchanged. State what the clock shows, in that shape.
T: 8:57
